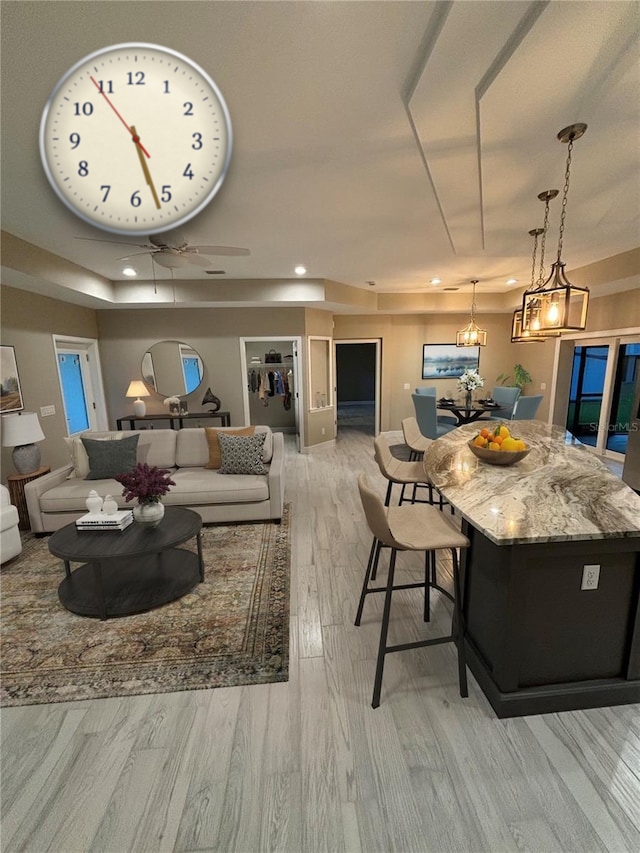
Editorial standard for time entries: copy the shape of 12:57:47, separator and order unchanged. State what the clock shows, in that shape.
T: 5:26:54
